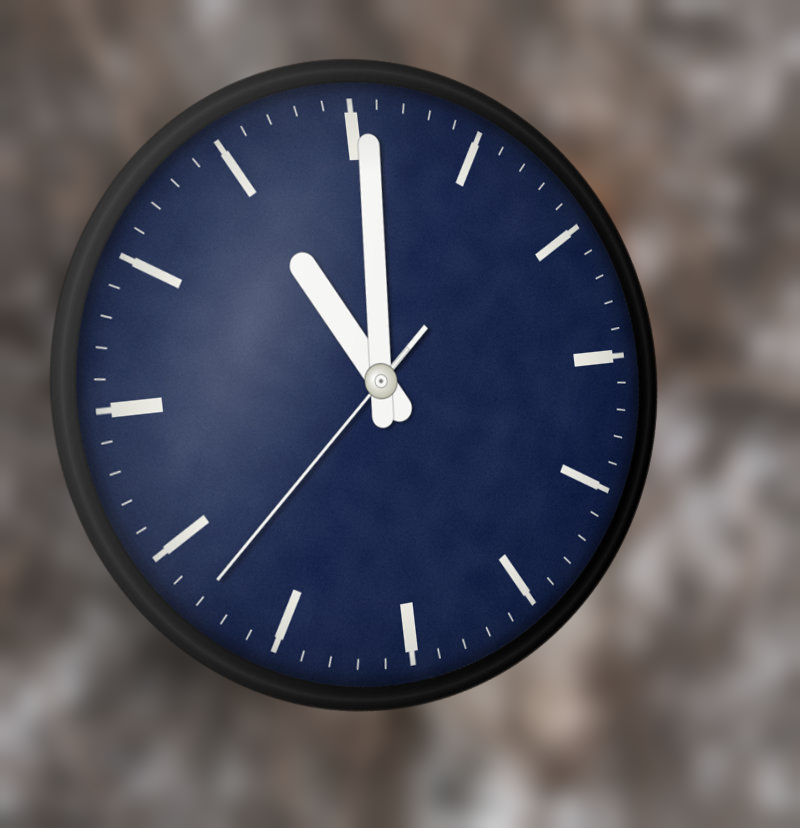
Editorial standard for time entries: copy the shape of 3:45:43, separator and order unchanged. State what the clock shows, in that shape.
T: 11:00:38
